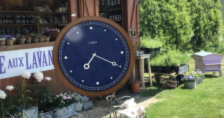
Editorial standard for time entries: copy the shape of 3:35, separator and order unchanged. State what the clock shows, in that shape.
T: 7:20
